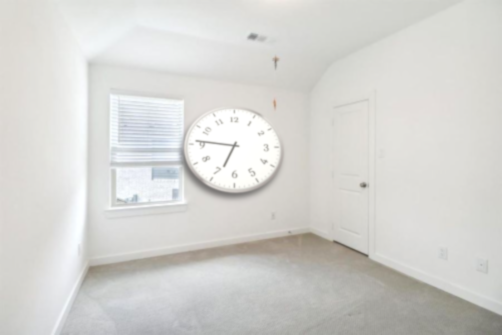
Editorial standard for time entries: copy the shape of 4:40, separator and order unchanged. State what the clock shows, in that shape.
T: 6:46
